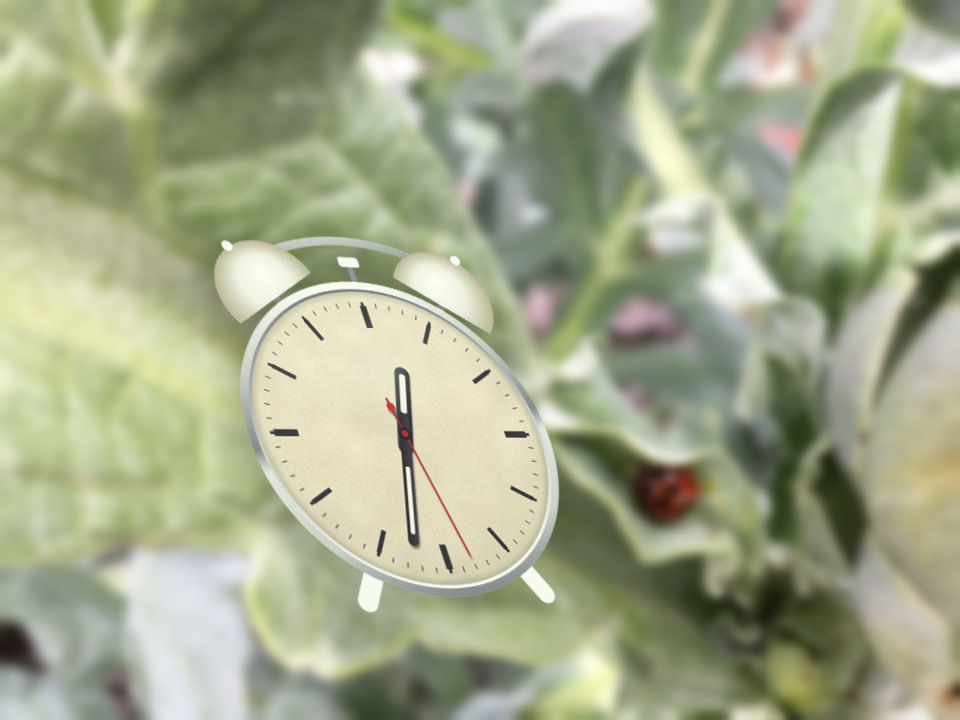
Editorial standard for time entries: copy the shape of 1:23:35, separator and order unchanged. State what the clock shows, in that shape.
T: 12:32:28
